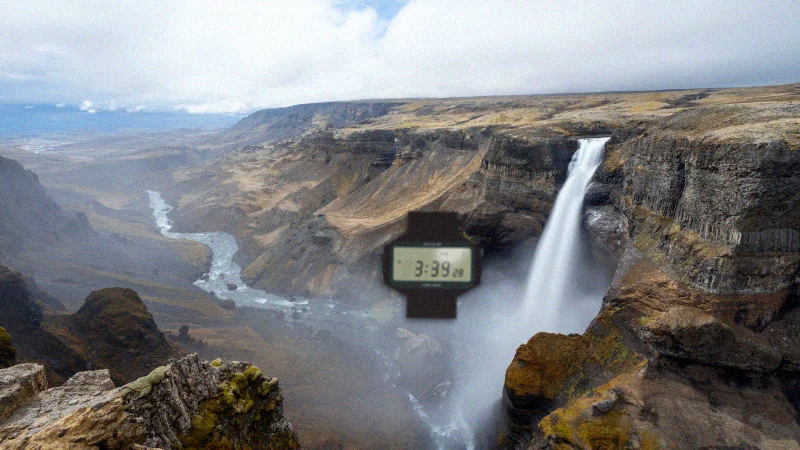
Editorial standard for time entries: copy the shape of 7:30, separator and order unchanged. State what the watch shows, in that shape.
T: 3:39
